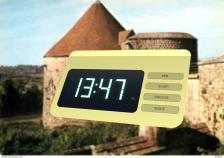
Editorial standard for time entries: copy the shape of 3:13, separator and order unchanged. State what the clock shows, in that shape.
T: 13:47
